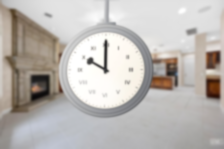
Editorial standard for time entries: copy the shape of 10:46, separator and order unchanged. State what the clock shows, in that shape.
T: 10:00
